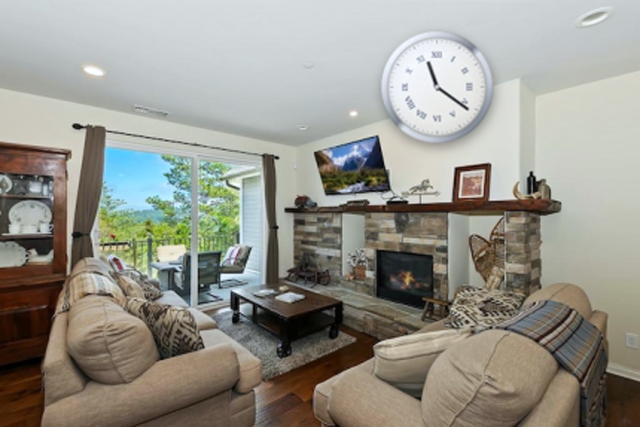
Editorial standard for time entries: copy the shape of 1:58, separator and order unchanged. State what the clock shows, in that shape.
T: 11:21
